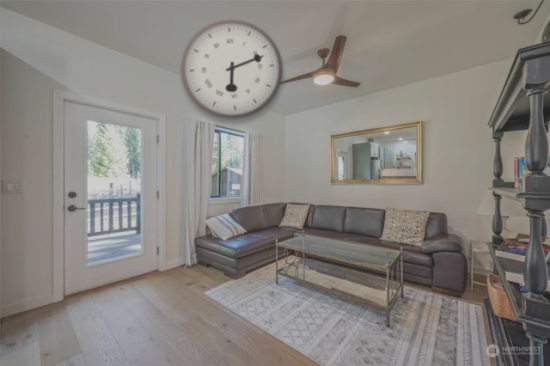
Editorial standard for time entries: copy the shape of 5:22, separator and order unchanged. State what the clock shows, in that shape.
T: 6:12
